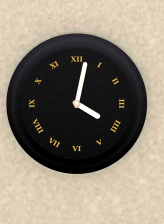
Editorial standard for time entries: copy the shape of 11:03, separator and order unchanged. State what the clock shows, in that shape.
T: 4:02
